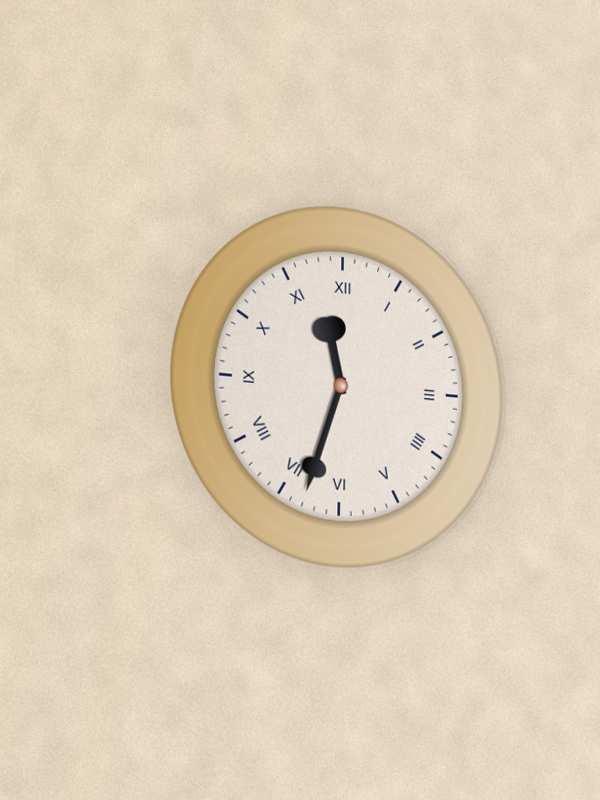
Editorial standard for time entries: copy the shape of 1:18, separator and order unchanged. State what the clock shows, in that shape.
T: 11:33
